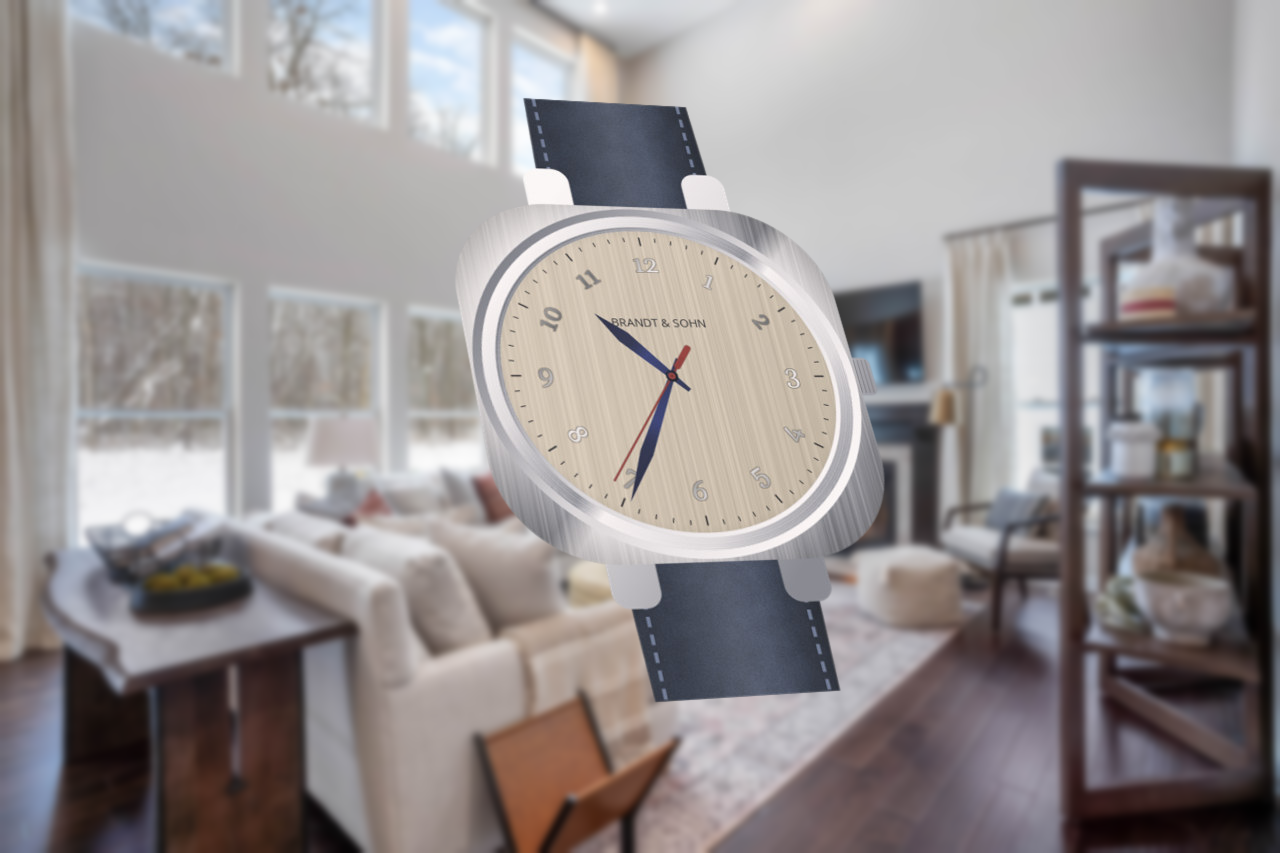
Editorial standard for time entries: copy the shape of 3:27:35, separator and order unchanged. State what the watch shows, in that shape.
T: 10:34:36
